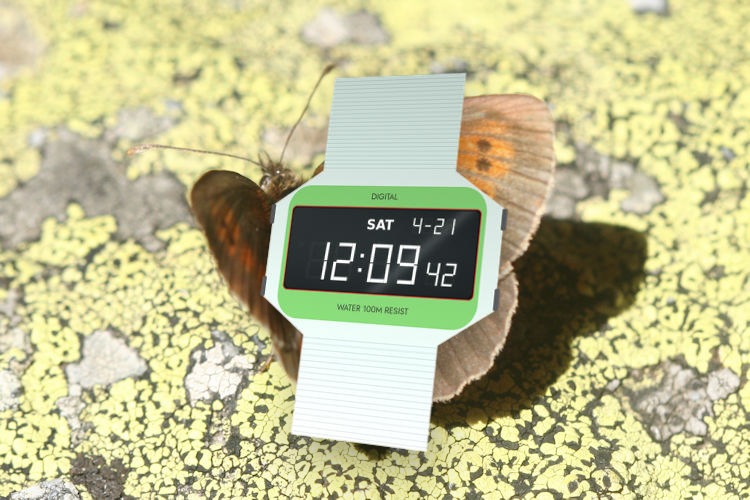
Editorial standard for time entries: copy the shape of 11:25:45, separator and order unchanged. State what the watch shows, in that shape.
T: 12:09:42
